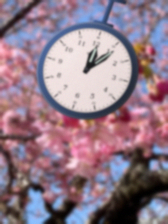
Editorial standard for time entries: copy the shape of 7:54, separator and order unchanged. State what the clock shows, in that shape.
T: 12:06
